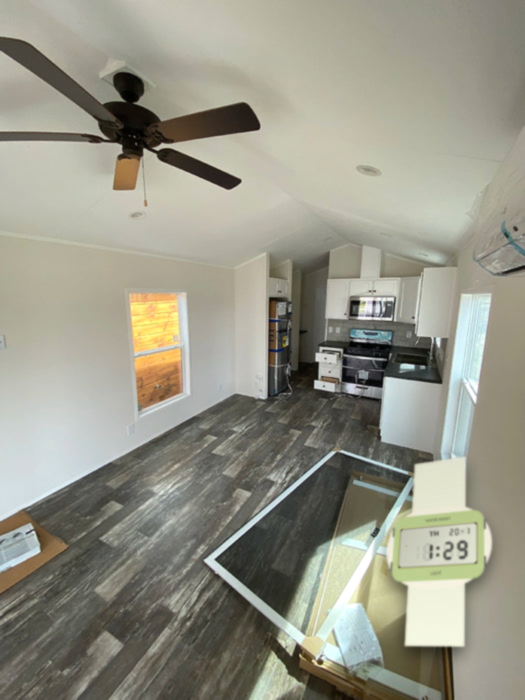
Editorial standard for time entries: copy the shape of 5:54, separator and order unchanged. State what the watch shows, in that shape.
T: 1:29
